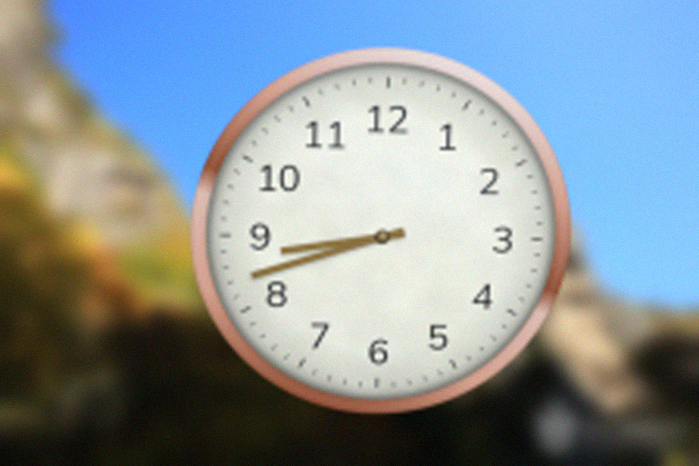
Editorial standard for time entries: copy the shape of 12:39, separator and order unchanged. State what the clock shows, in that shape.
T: 8:42
